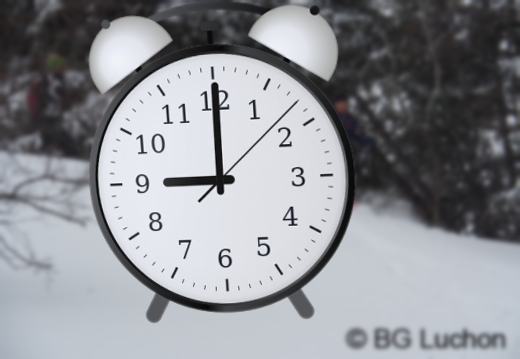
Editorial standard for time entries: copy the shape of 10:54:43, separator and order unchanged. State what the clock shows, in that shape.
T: 9:00:08
